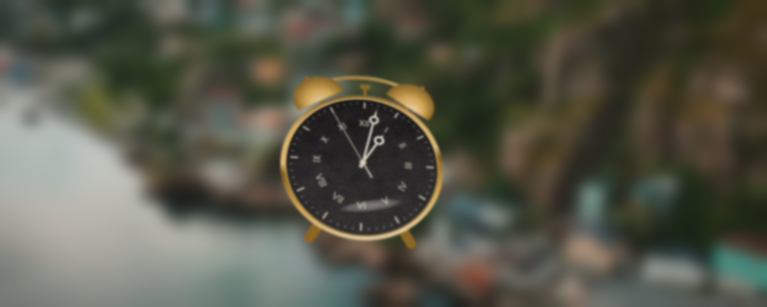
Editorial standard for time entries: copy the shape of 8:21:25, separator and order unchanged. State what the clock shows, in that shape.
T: 1:01:55
